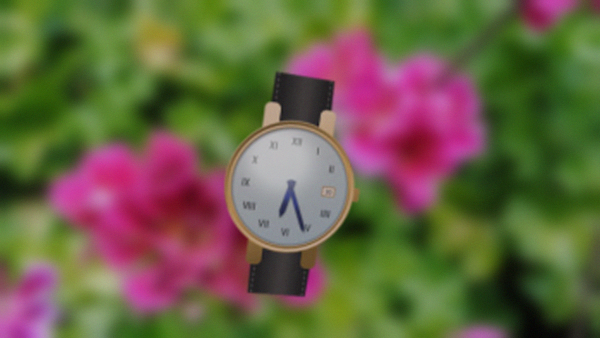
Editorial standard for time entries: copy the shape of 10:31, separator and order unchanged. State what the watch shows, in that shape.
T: 6:26
